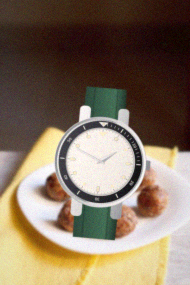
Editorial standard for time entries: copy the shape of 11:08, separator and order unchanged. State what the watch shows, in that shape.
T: 1:49
